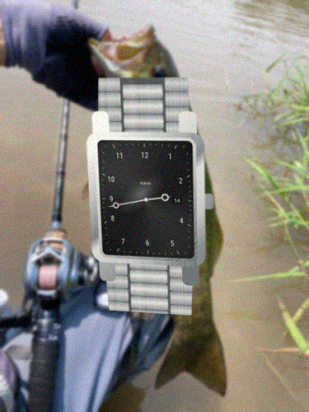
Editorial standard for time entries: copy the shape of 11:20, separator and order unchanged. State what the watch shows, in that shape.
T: 2:43
